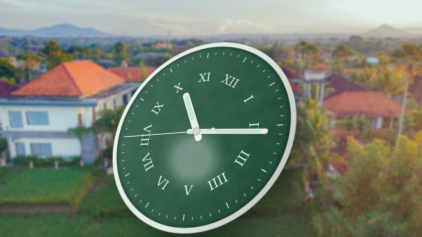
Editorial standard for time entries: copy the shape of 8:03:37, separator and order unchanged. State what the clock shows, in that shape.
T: 10:10:40
